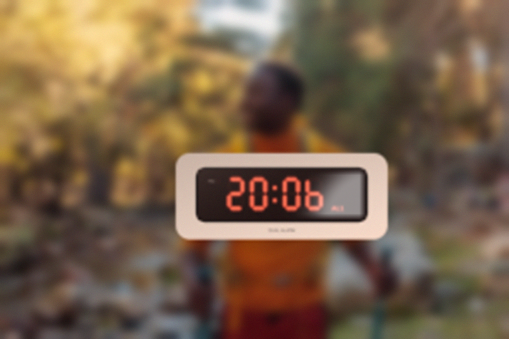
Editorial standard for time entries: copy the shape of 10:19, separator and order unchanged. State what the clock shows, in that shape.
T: 20:06
